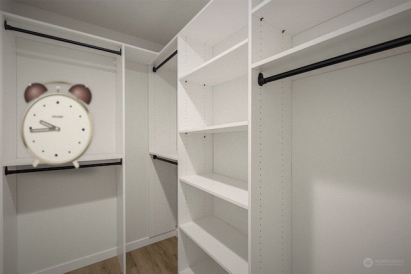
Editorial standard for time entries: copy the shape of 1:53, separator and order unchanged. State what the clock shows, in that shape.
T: 9:44
